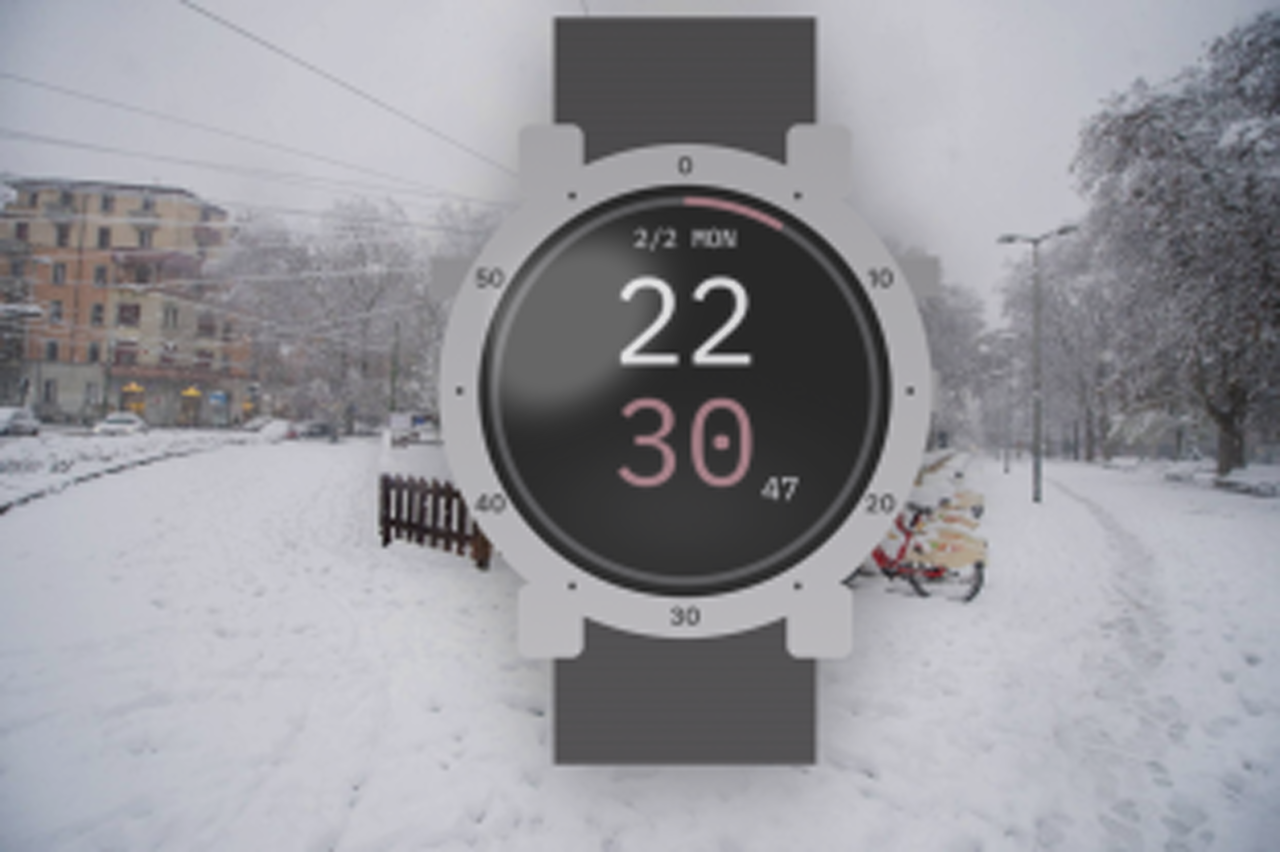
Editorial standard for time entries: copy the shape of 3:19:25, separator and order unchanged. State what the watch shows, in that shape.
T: 22:30:47
